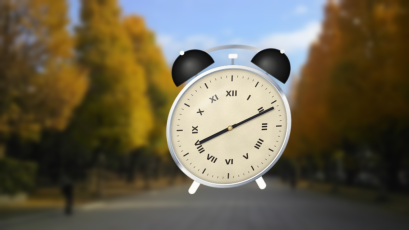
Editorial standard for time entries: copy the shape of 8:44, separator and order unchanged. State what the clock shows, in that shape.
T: 8:11
